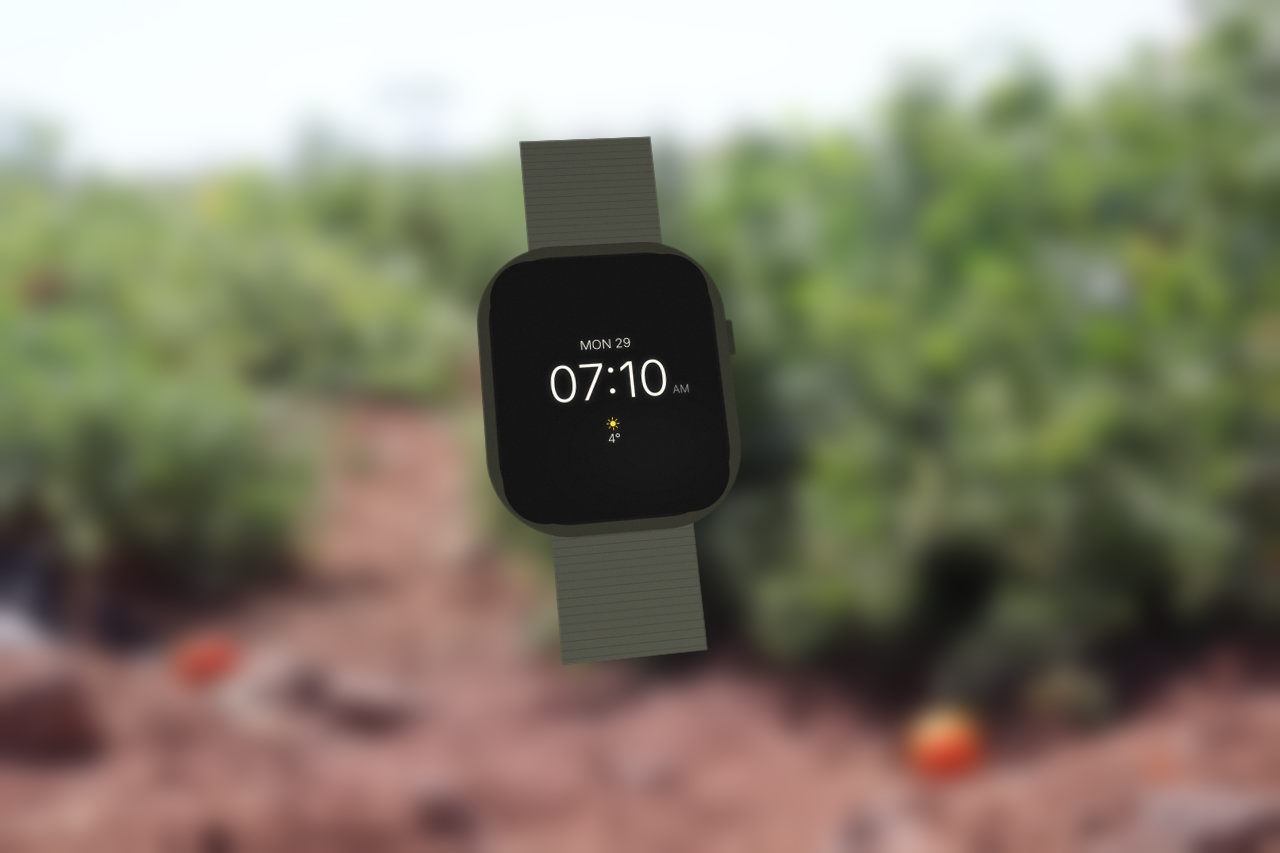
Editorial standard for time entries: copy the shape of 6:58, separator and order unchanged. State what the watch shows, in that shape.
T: 7:10
